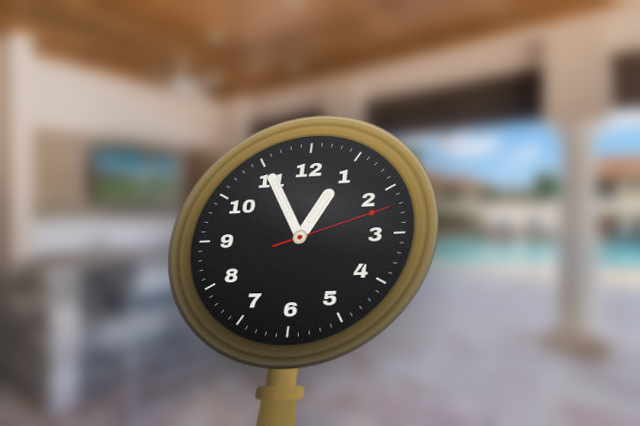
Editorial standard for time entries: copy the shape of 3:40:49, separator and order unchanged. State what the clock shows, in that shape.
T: 12:55:12
